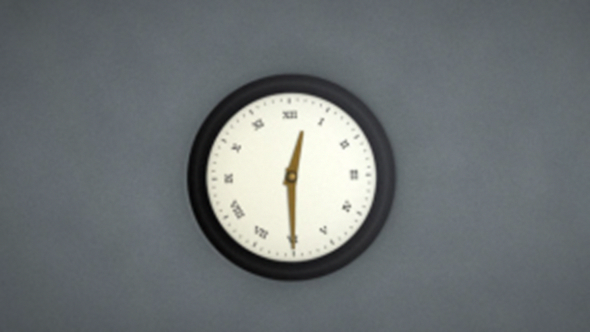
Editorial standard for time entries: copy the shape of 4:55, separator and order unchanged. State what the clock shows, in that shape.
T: 12:30
